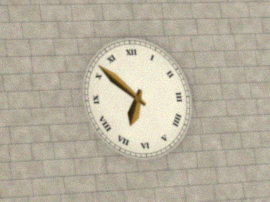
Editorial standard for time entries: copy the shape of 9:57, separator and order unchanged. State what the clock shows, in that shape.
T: 6:52
